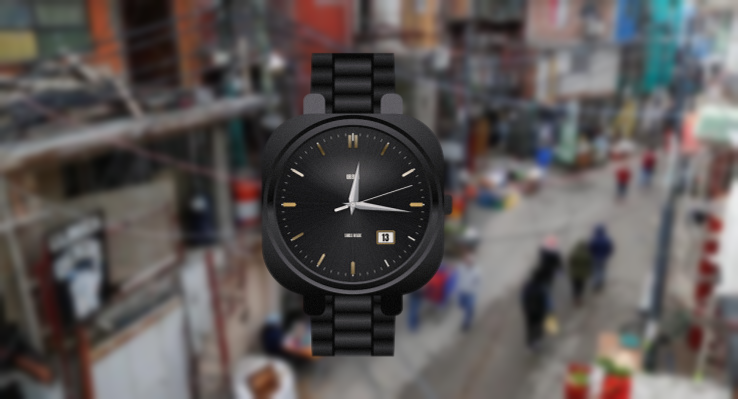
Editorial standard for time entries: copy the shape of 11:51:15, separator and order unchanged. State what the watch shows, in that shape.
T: 12:16:12
